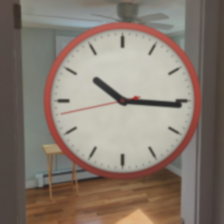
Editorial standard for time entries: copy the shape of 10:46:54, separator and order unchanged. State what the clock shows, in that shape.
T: 10:15:43
